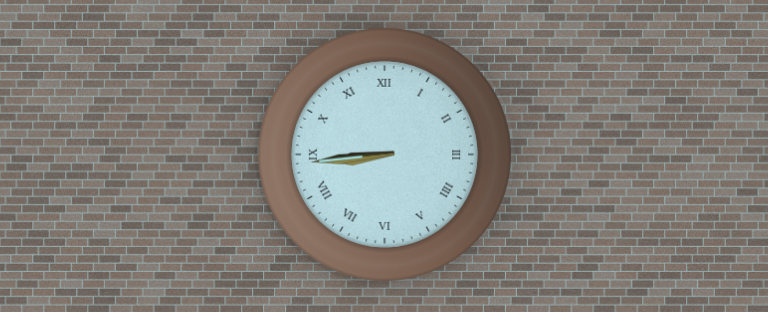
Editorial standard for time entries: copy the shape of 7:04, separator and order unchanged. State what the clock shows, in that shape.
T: 8:44
